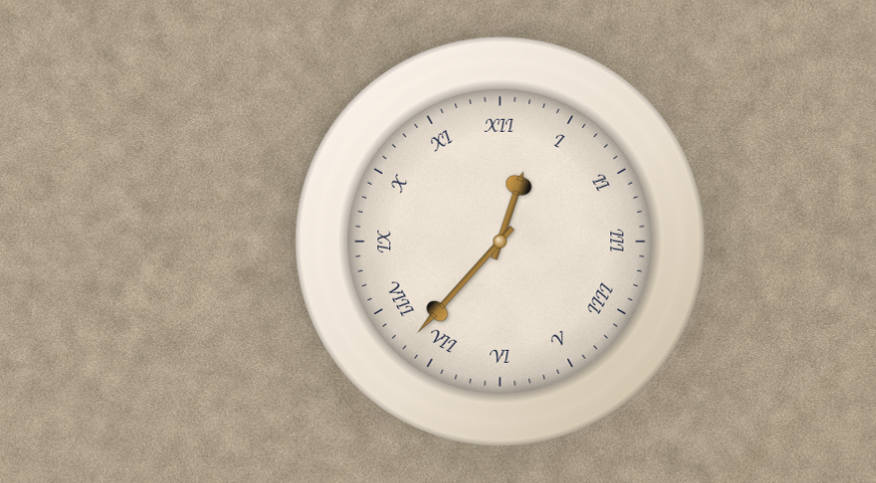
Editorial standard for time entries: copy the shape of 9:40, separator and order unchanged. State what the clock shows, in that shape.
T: 12:37
